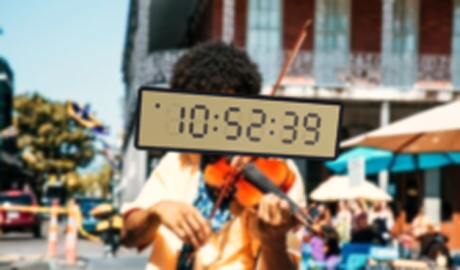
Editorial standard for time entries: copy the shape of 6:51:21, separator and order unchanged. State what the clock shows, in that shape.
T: 10:52:39
